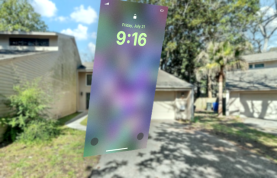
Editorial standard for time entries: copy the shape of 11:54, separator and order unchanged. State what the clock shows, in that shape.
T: 9:16
